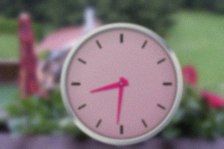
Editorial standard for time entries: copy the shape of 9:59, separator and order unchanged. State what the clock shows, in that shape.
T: 8:31
